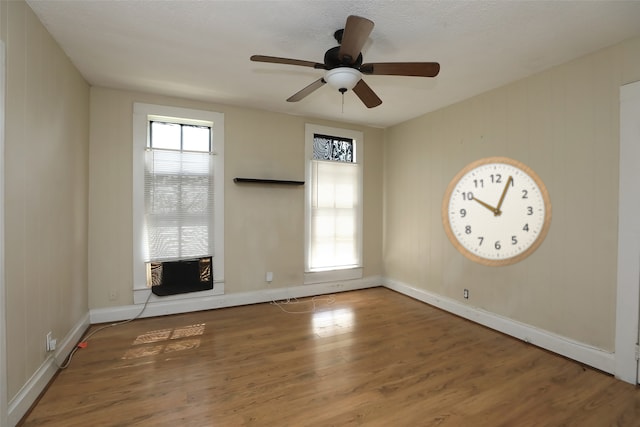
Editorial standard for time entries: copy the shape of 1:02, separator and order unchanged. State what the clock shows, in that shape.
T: 10:04
